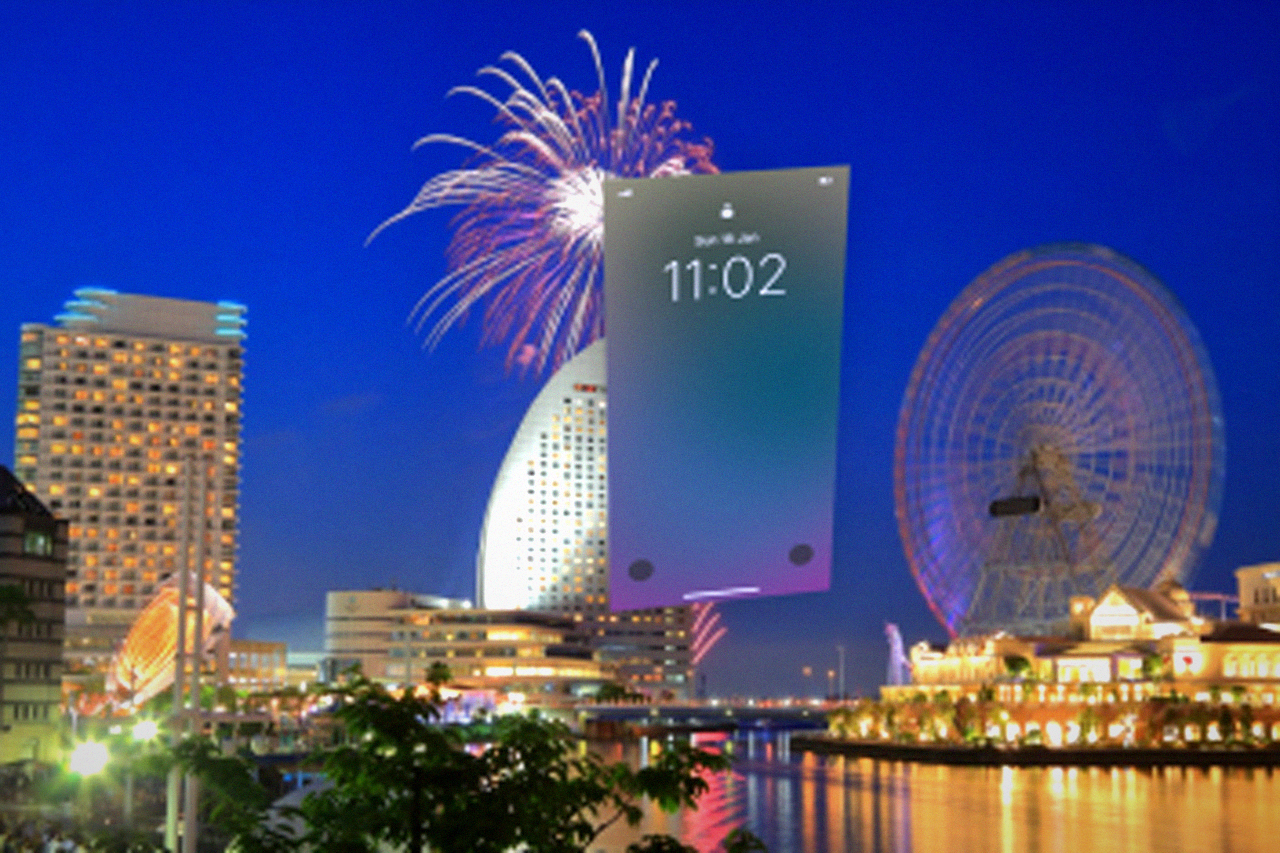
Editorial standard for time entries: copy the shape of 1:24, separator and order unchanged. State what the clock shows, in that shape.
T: 11:02
